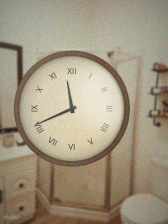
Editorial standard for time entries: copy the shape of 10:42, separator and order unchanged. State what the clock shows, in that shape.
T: 11:41
